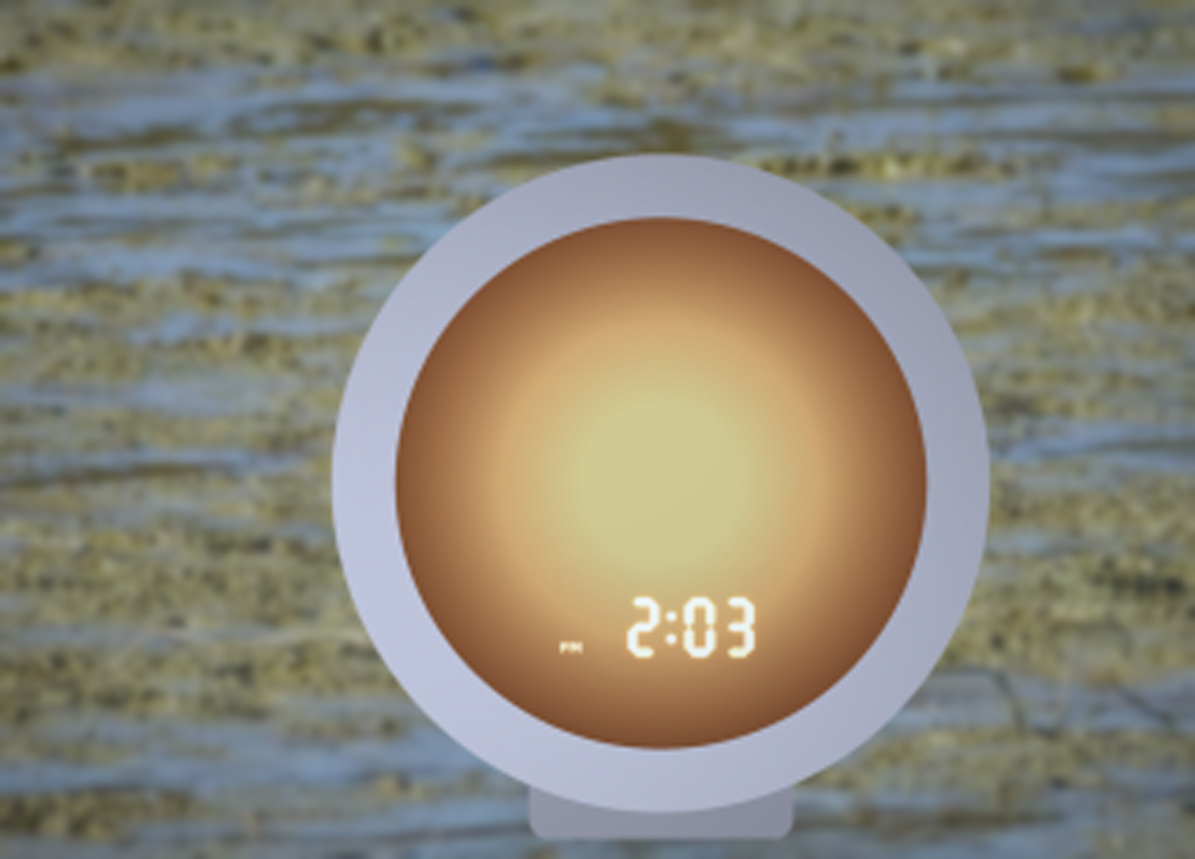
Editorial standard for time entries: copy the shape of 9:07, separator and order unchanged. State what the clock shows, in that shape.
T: 2:03
